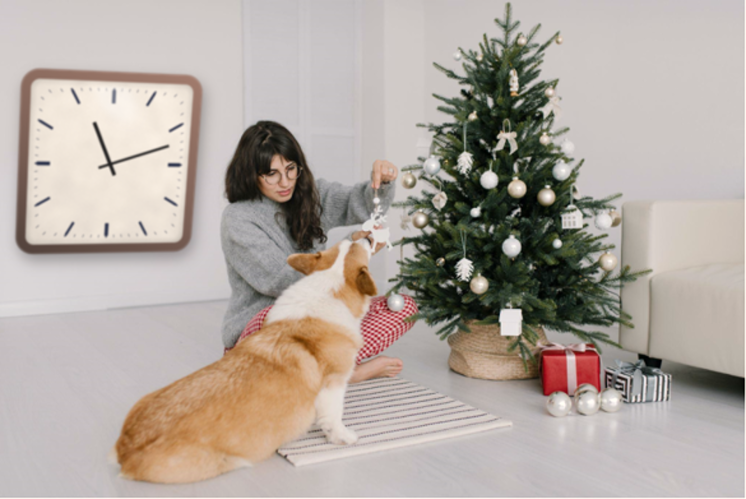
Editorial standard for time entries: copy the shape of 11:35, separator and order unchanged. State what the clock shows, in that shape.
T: 11:12
